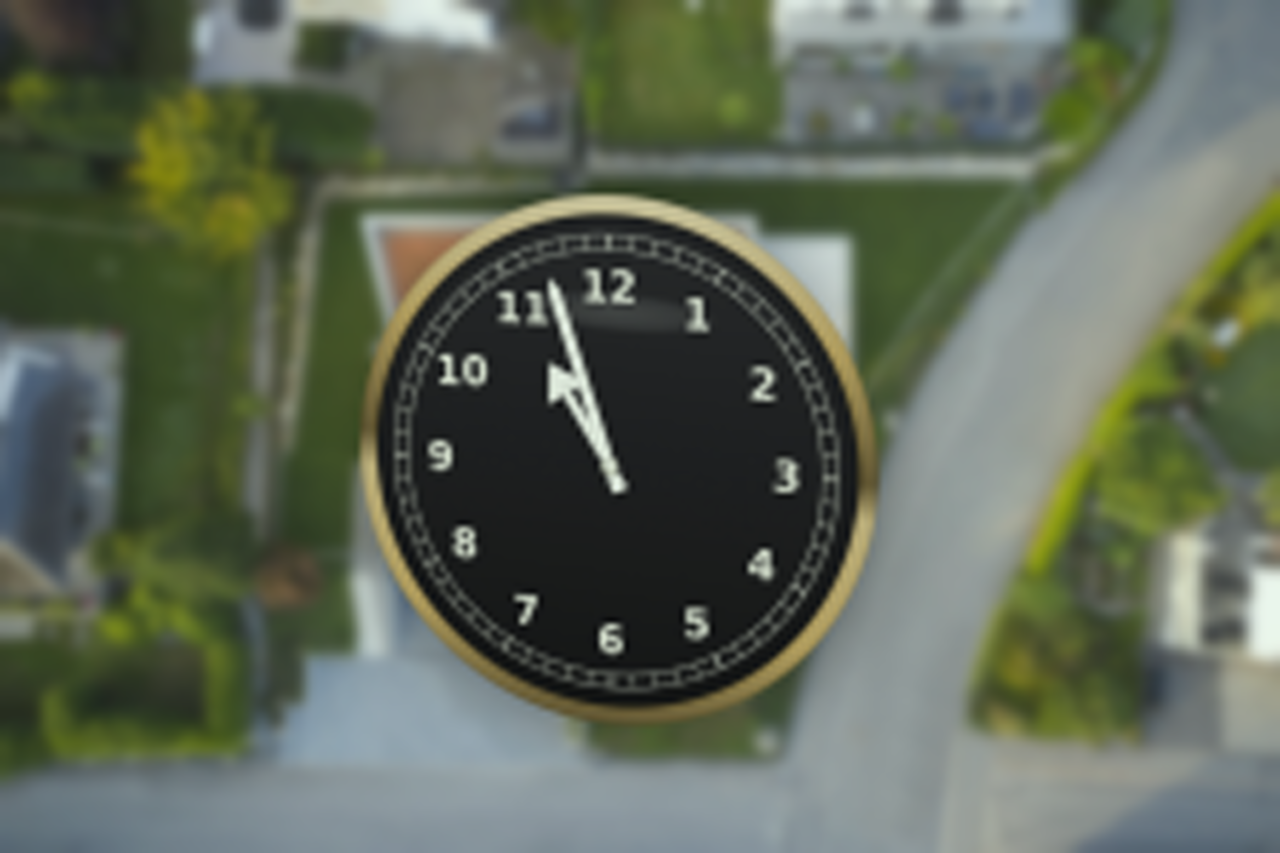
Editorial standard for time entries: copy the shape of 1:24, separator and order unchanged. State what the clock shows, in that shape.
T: 10:57
